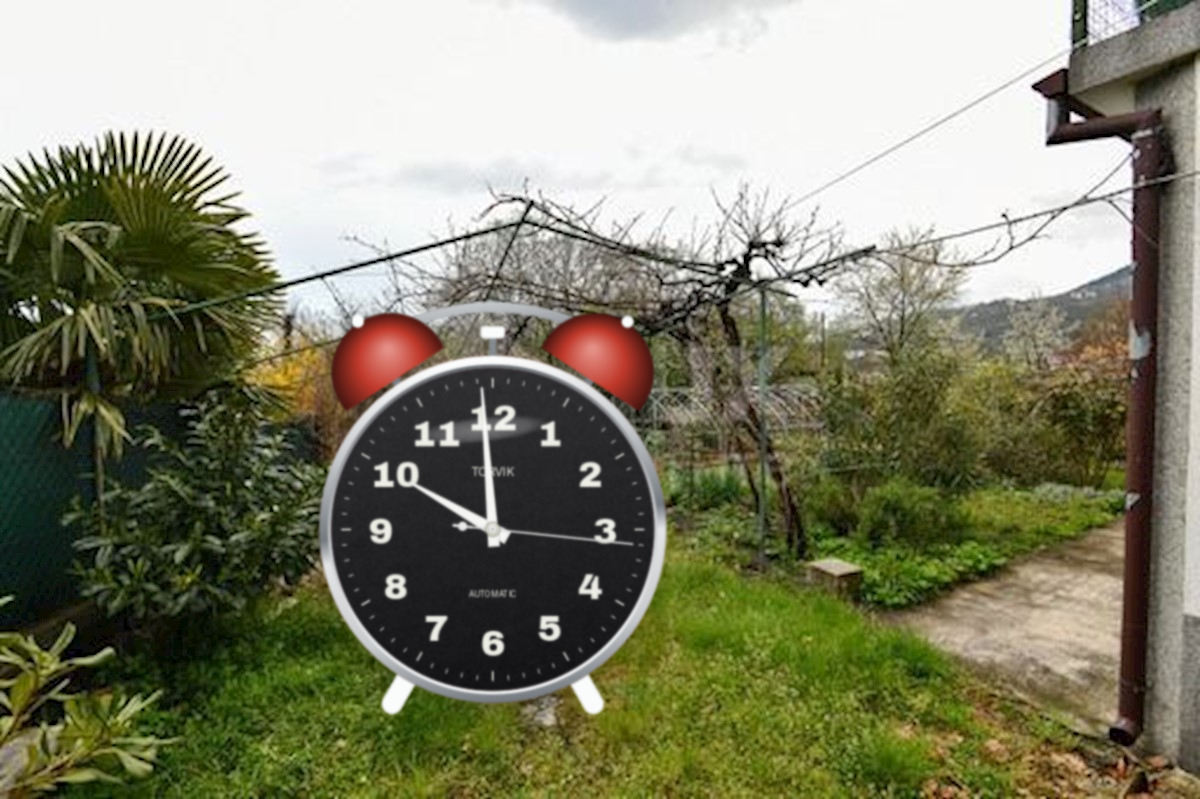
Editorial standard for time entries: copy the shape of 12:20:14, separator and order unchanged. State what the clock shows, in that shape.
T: 9:59:16
